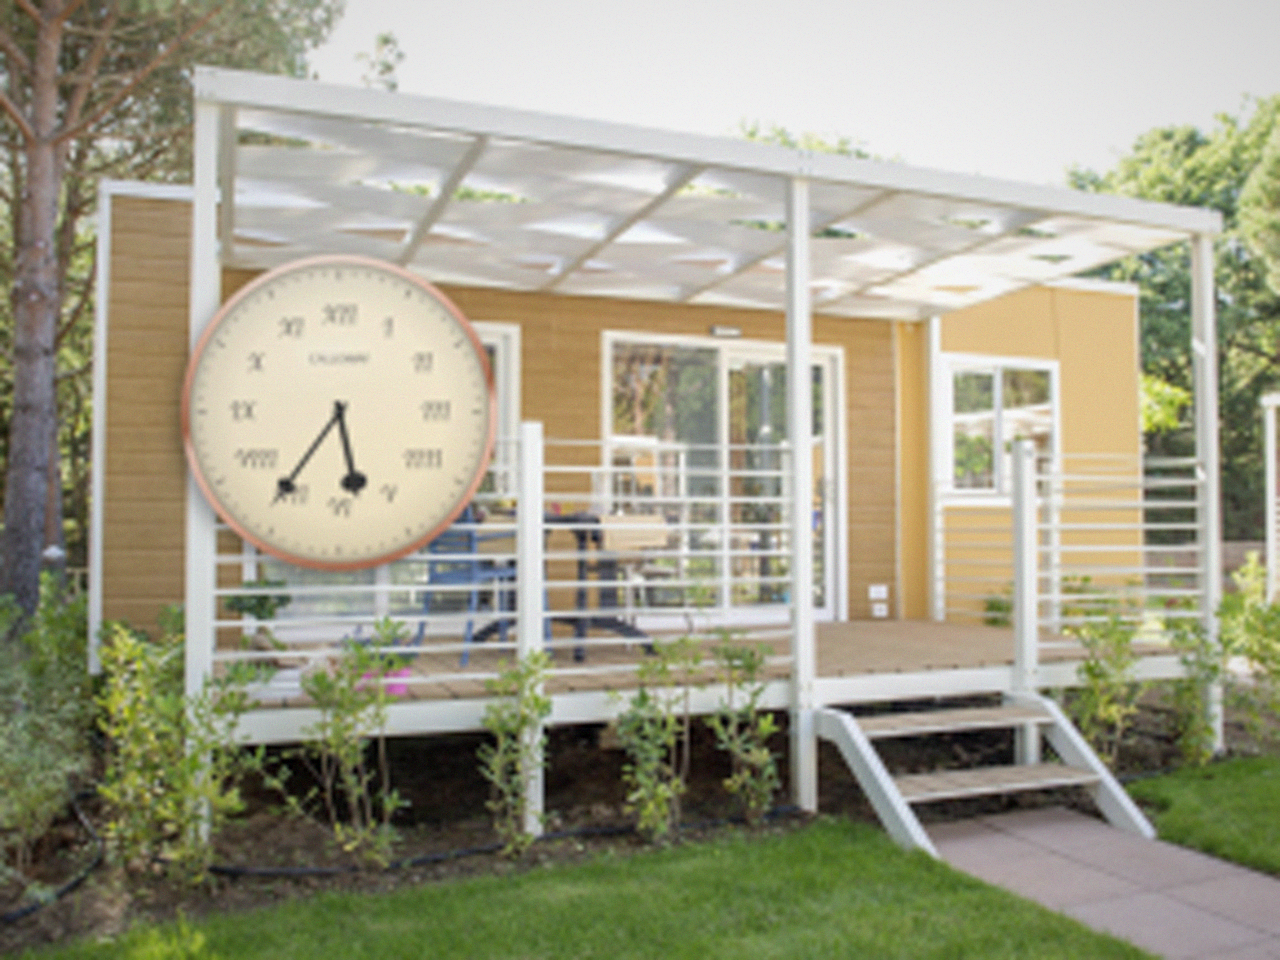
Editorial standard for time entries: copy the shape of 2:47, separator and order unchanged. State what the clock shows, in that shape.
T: 5:36
